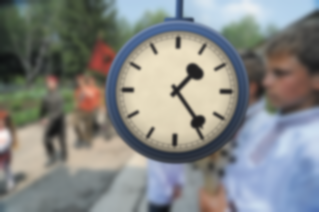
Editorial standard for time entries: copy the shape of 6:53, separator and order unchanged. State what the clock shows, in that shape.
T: 1:24
